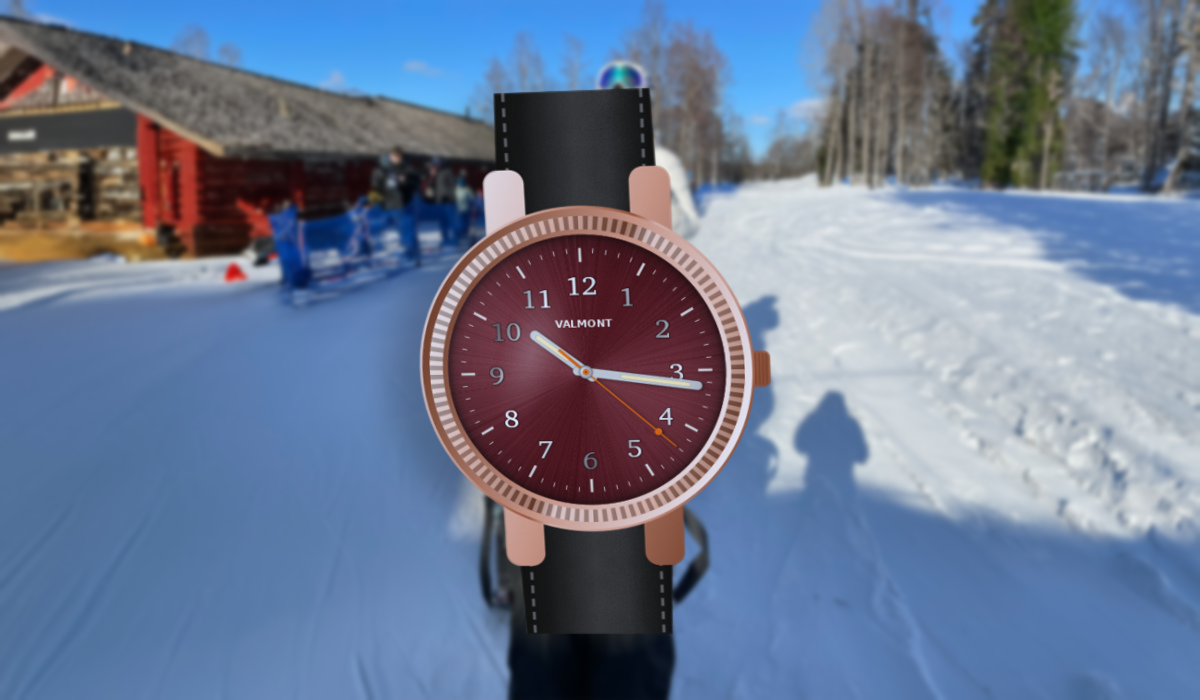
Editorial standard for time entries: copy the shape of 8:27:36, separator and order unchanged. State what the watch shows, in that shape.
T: 10:16:22
